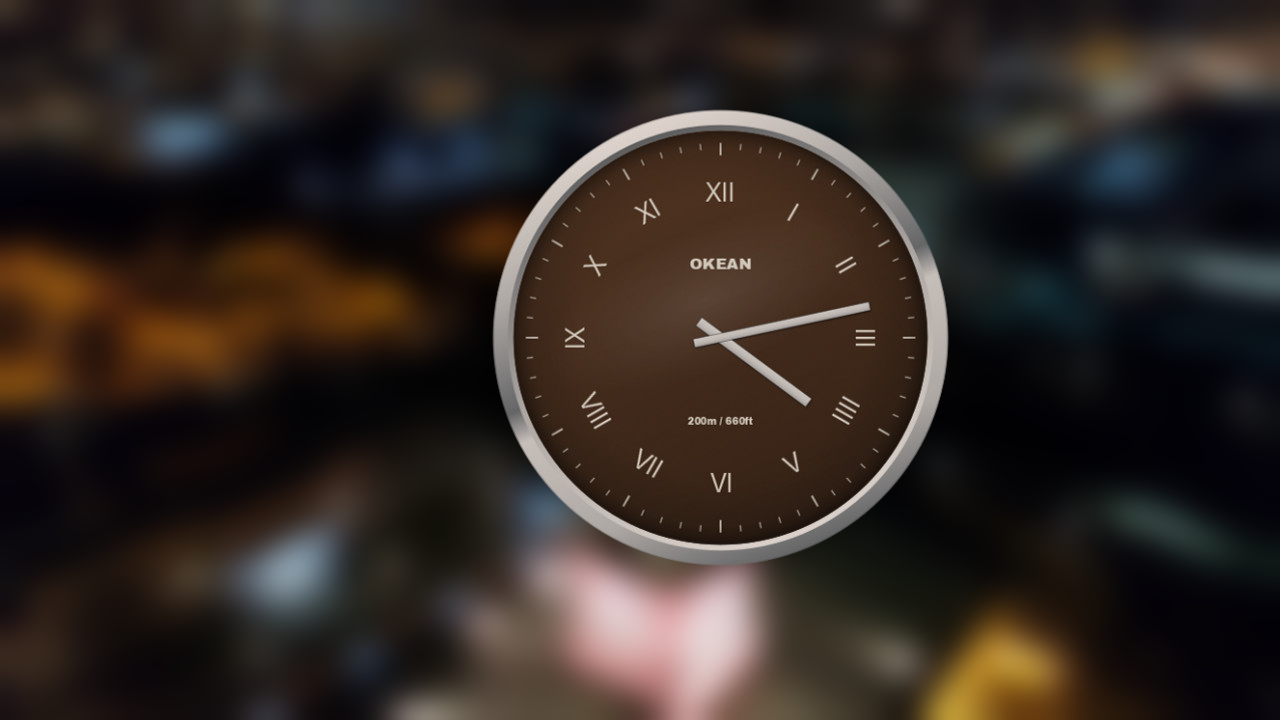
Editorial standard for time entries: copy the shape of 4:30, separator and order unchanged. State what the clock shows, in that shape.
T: 4:13
